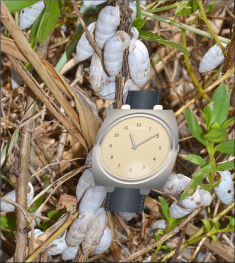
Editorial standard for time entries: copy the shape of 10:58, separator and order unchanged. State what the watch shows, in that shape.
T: 11:09
